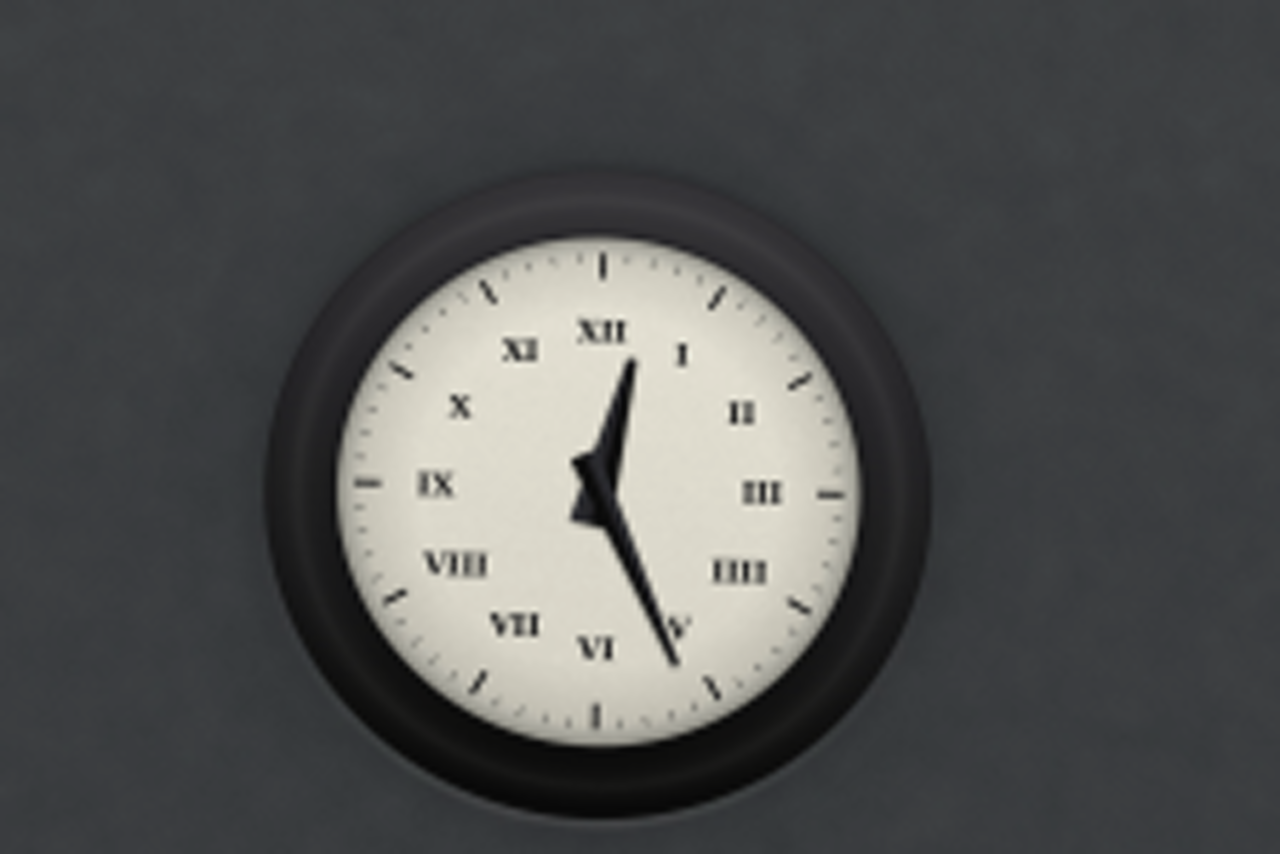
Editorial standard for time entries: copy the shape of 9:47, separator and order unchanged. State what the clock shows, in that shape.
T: 12:26
